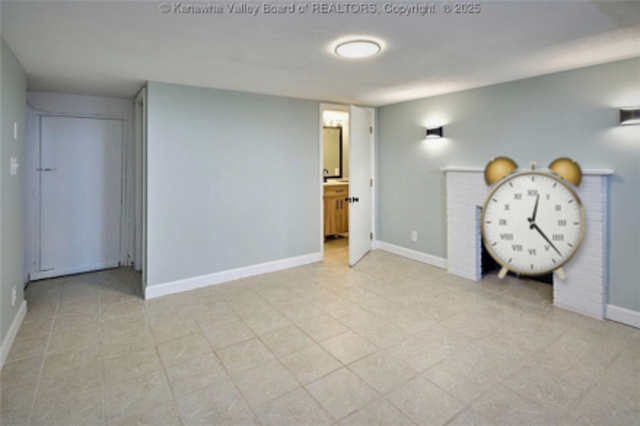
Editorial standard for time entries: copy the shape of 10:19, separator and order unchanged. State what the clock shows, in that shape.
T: 12:23
